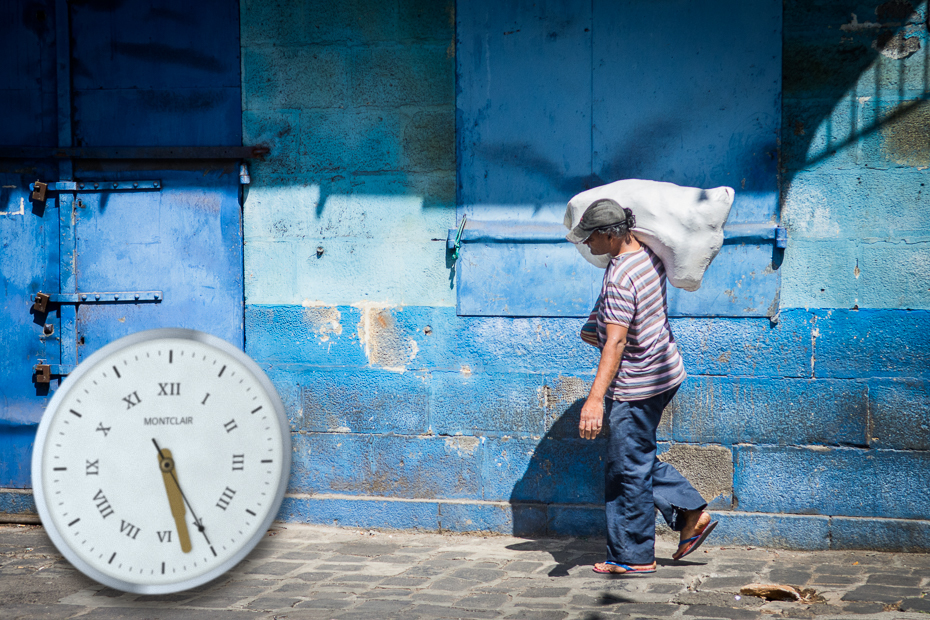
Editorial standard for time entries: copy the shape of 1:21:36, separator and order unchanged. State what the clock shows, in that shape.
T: 5:27:25
